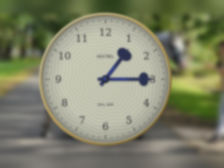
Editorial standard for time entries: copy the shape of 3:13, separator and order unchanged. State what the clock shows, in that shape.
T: 1:15
